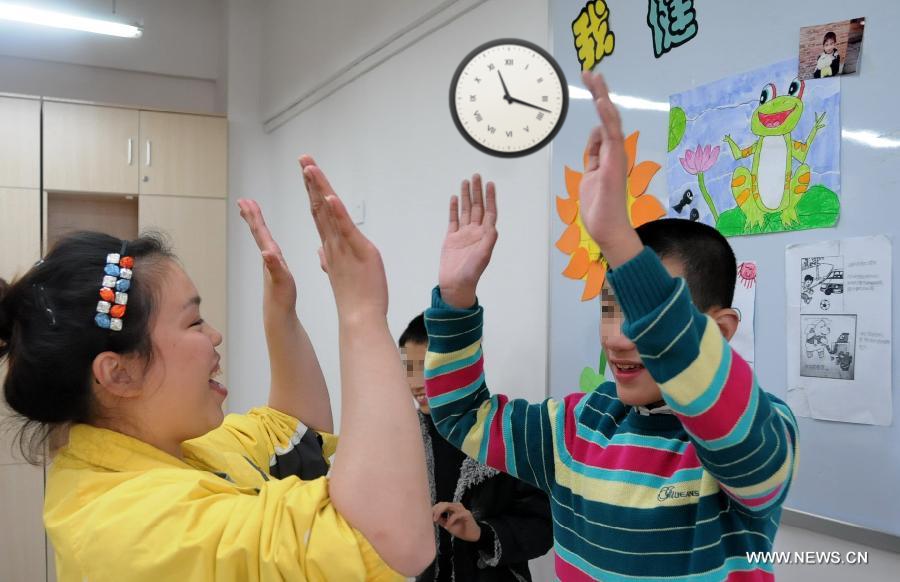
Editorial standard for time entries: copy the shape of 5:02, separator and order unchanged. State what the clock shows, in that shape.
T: 11:18
